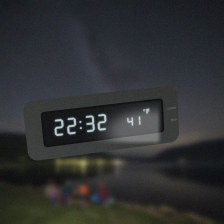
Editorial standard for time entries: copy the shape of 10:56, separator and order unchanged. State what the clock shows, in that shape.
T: 22:32
